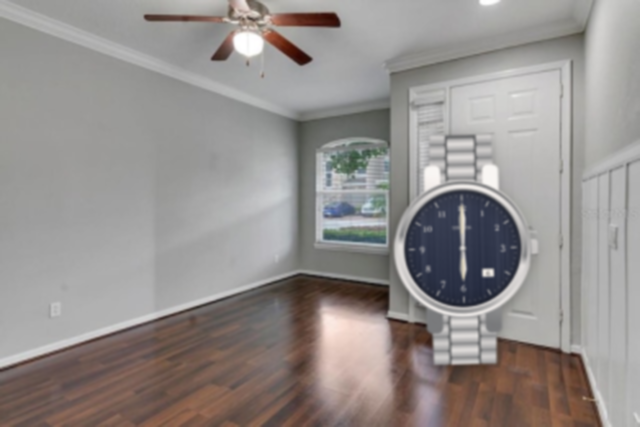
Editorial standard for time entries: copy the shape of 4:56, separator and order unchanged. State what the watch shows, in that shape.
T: 6:00
